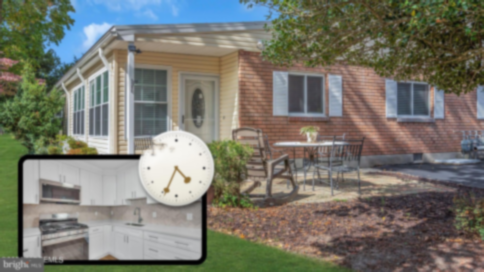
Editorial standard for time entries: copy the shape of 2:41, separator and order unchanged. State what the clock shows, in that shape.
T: 4:34
